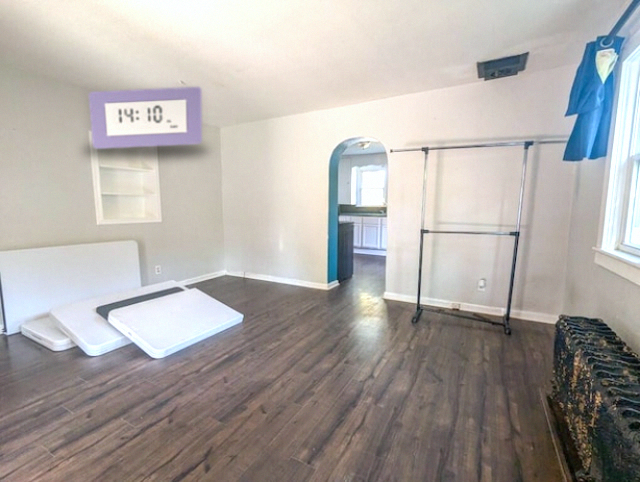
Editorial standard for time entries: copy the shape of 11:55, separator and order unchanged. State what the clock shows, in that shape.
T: 14:10
